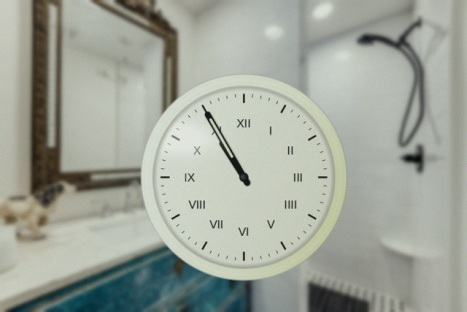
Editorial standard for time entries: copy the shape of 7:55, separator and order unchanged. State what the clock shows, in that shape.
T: 10:55
